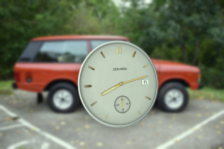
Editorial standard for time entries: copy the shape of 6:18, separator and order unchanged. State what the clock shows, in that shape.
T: 8:13
